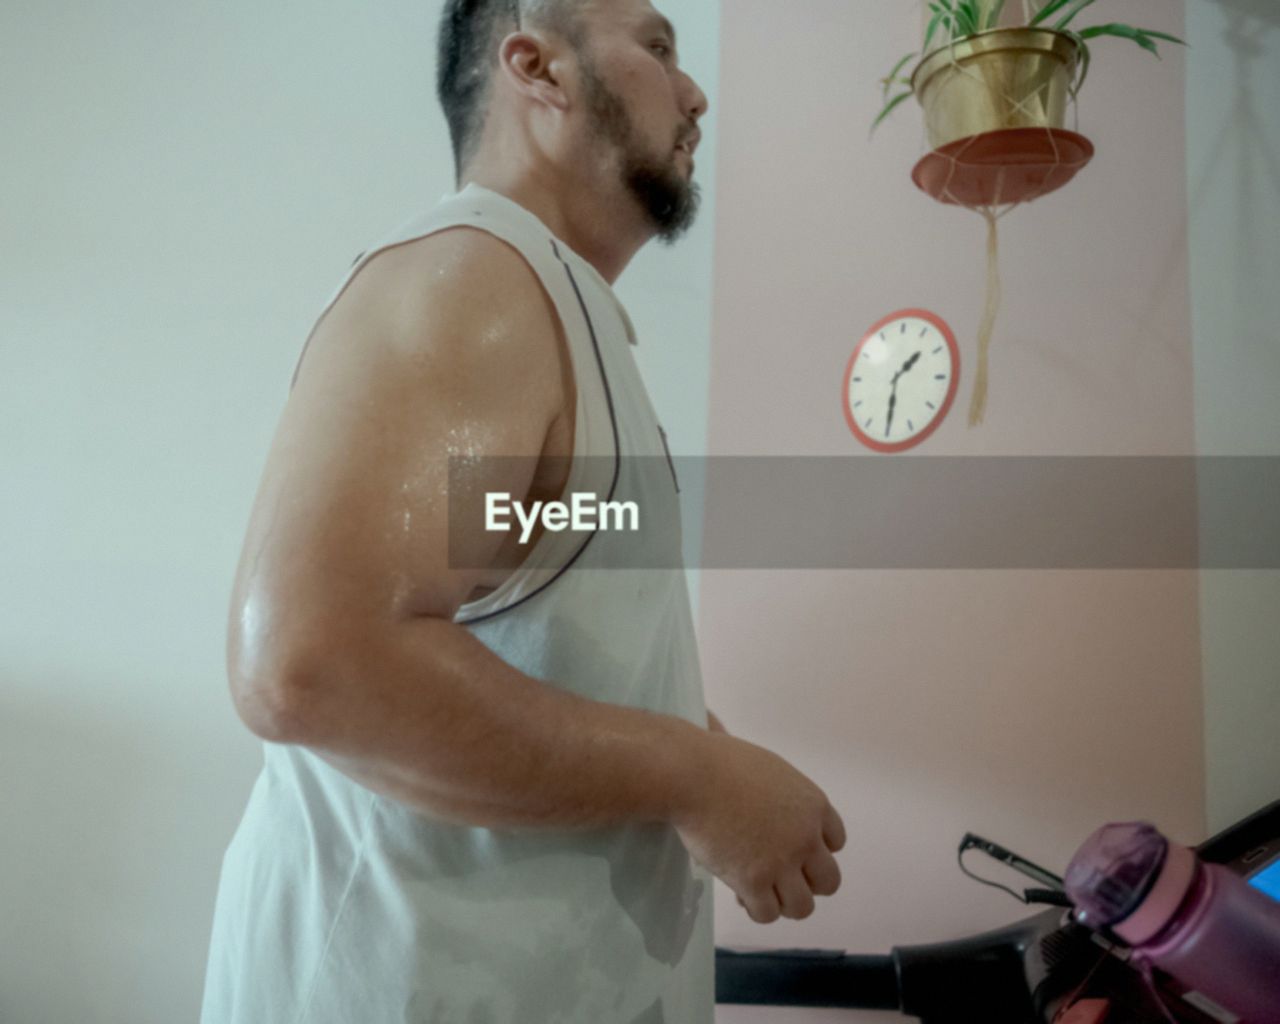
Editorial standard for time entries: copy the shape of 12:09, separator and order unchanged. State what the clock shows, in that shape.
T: 1:30
